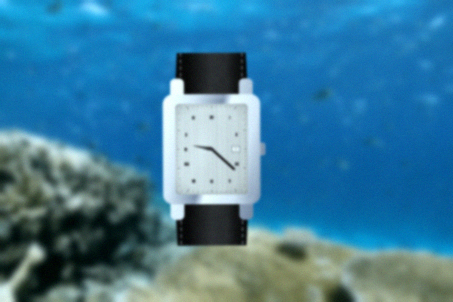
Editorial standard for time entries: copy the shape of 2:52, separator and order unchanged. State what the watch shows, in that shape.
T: 9:22
